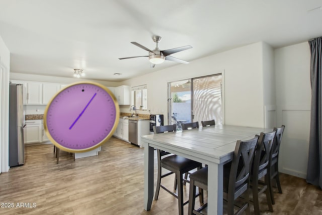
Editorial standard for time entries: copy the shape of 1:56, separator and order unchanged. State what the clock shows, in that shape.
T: 7:05
